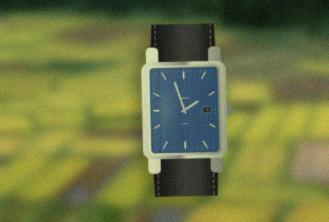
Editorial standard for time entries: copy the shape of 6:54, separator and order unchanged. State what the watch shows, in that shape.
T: 1:57
